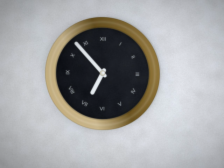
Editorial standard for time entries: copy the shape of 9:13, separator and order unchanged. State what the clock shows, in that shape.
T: 6:53
